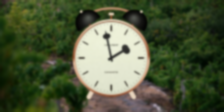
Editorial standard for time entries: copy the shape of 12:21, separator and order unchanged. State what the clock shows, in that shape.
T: 1:58
